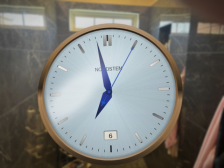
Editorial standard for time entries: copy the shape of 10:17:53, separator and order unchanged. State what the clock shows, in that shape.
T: 6:58:05
